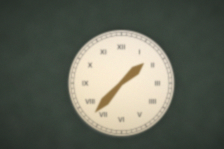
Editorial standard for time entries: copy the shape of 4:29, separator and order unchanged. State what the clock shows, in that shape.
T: 1:37
